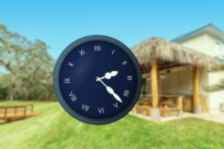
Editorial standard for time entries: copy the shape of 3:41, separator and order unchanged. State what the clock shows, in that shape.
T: 2:23
